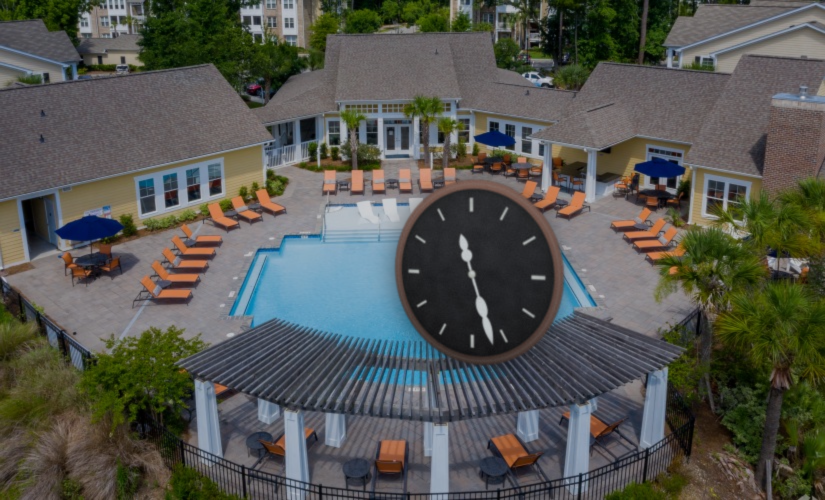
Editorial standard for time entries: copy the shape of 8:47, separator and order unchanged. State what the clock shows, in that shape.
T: 11:27
